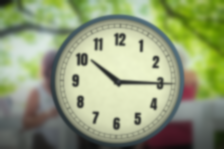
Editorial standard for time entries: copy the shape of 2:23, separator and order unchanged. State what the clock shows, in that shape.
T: 10:15
